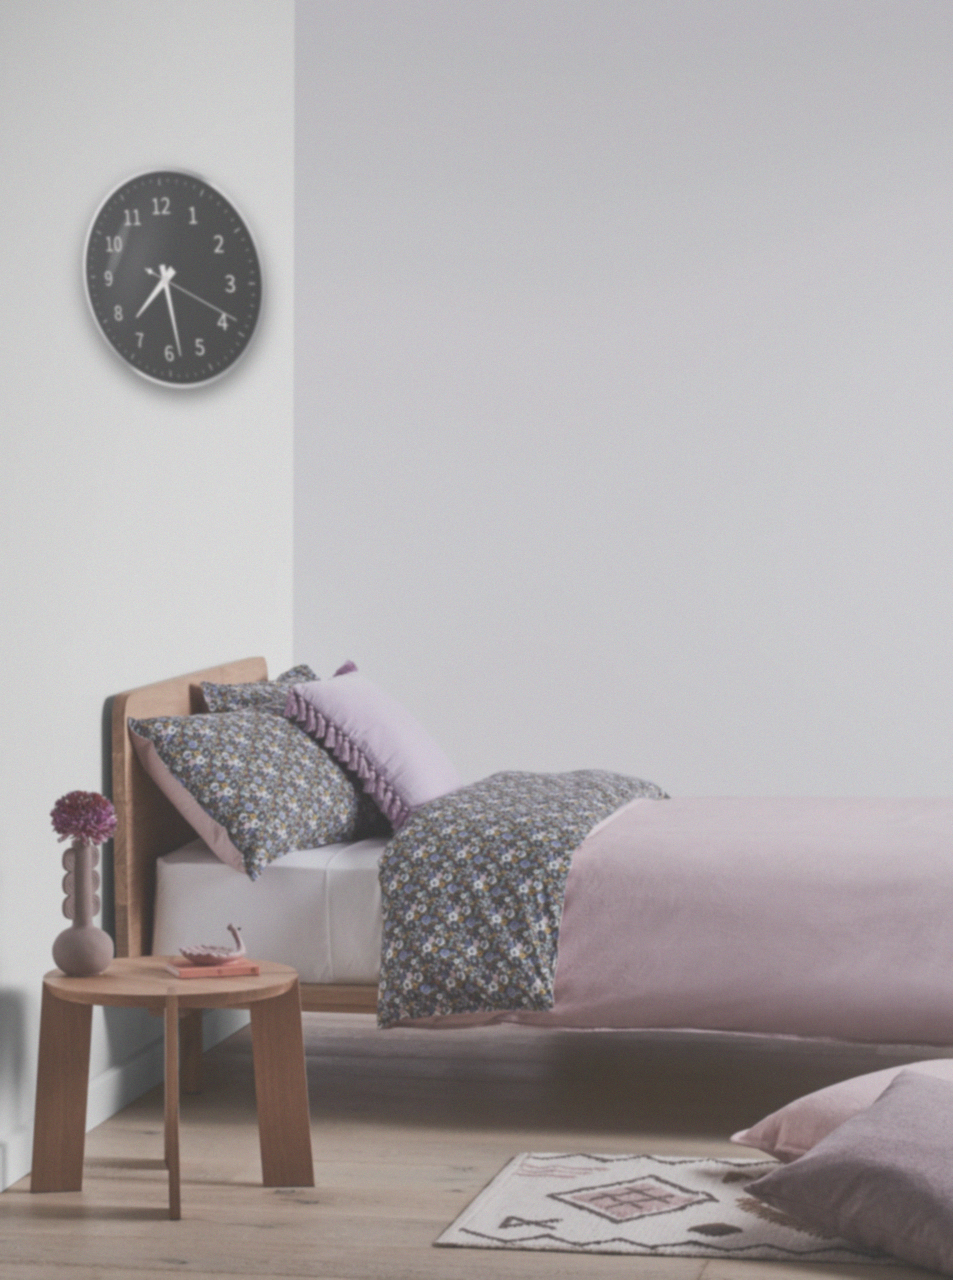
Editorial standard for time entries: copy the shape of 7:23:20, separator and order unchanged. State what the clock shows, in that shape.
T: 7:28:19
